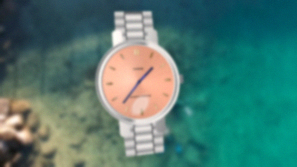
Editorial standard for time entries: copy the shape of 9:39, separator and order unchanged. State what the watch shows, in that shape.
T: 1:37
